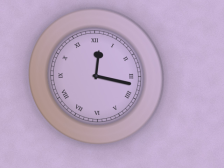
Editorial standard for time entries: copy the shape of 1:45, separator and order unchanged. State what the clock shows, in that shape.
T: 12:17
